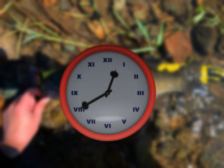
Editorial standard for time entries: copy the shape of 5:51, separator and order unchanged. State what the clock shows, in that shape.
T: 12:40
